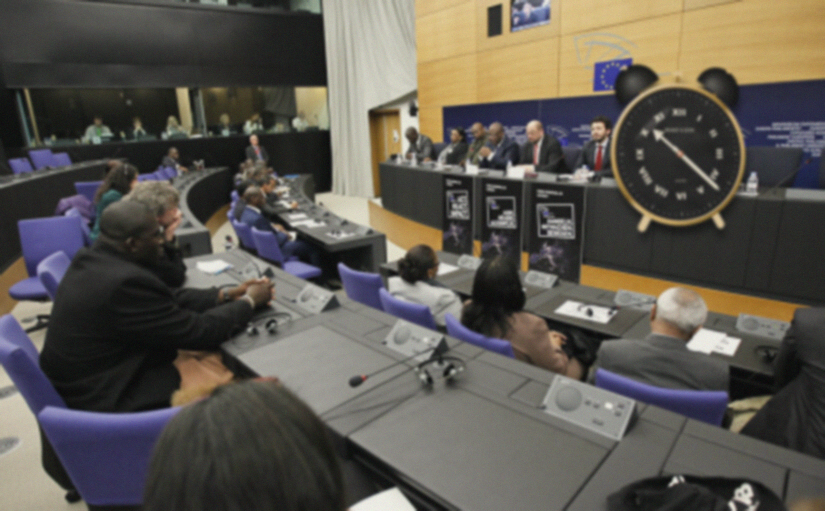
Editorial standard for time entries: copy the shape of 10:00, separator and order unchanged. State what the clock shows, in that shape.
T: 10:22
